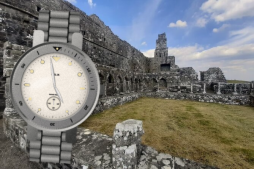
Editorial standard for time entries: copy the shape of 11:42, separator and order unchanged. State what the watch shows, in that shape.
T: 4:58
